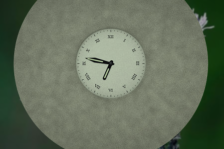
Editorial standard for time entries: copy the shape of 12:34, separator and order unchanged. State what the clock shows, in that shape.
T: 6:47
